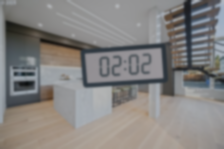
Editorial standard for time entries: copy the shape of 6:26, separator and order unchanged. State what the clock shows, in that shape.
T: 2:02
